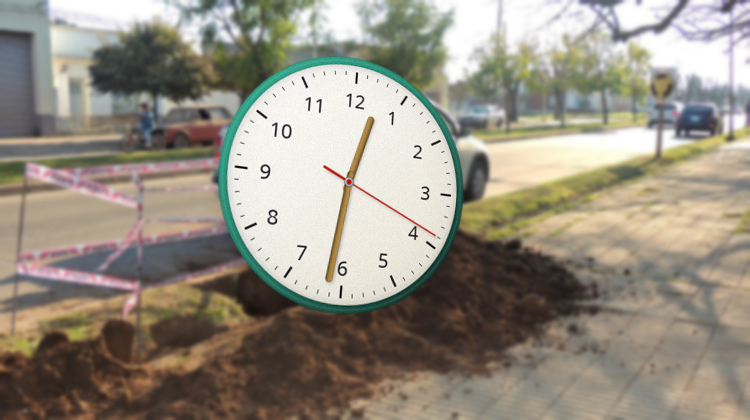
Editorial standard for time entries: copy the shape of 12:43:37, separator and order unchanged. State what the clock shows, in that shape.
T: 12:31:19
